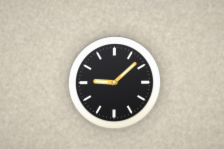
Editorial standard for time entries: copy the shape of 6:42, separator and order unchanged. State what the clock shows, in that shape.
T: 9:08
